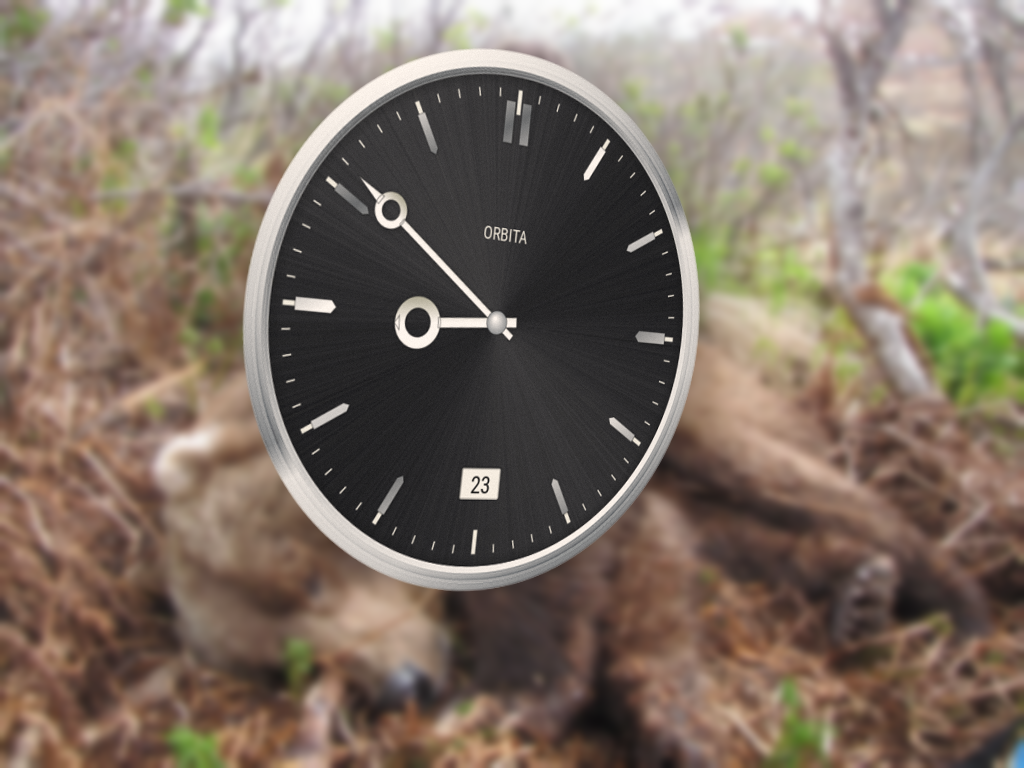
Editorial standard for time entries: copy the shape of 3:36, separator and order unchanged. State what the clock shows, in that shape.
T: 8:51
